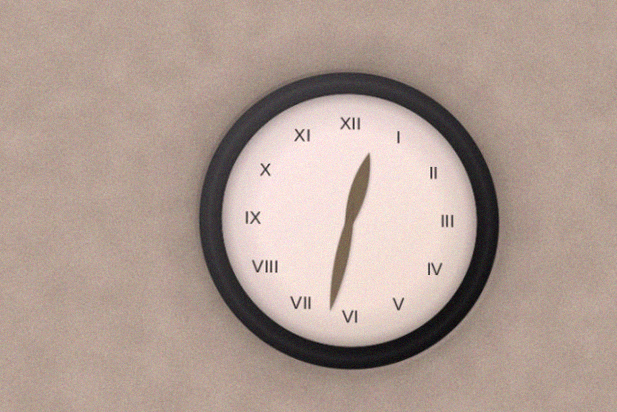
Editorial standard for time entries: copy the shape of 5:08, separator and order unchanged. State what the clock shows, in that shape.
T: 12:32
